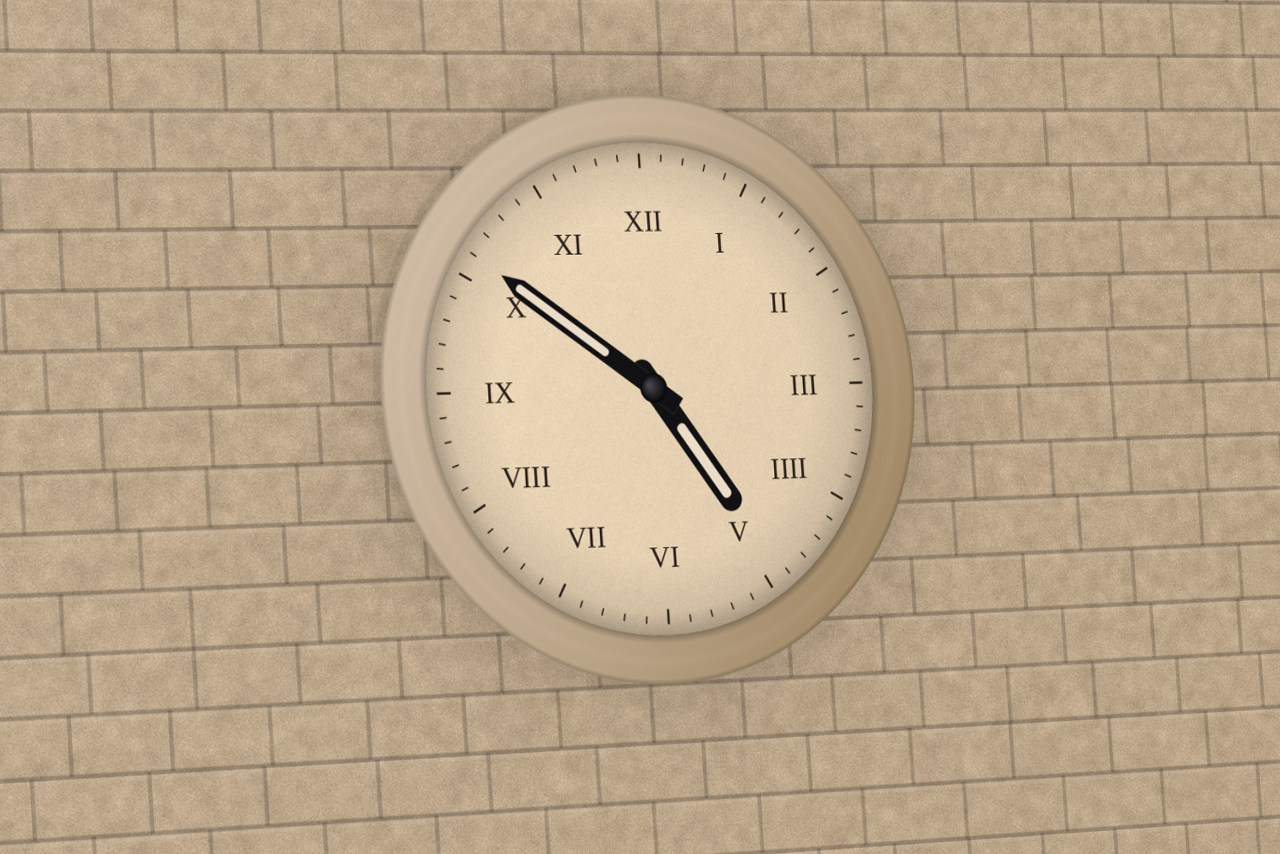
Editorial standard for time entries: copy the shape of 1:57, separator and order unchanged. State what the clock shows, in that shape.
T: 4:51
